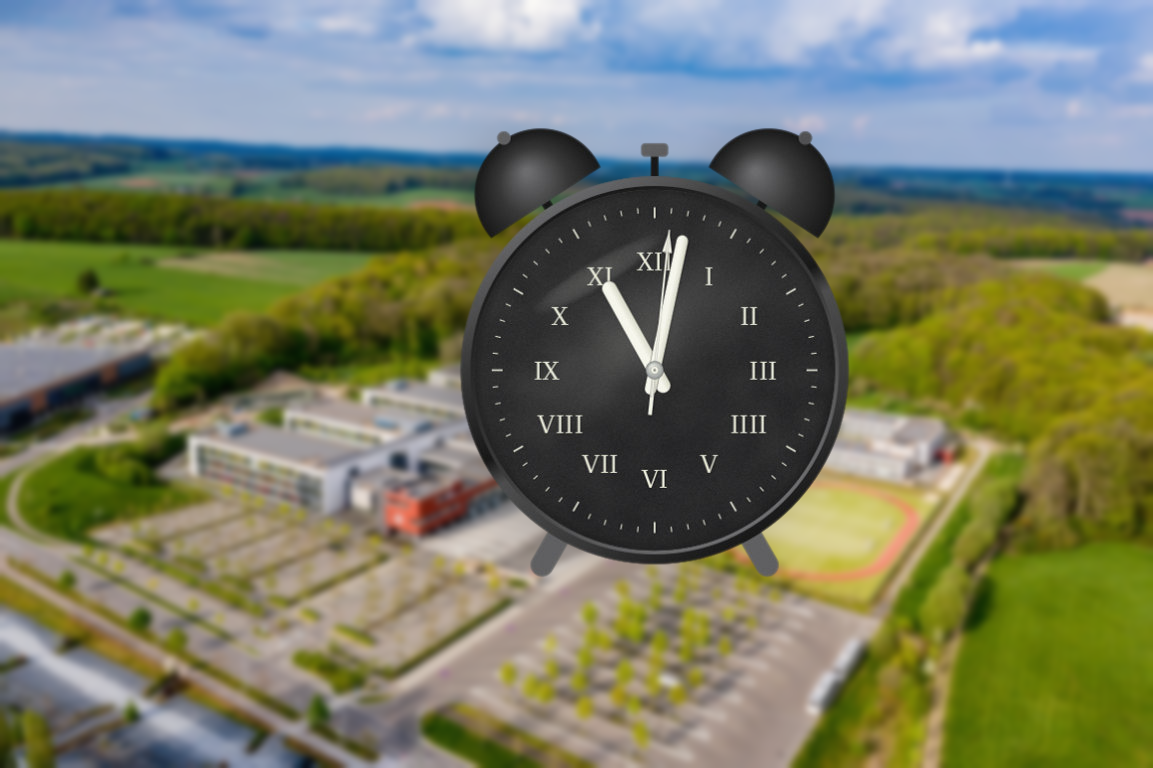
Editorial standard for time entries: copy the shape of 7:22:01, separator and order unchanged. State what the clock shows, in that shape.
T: 11:02:01
